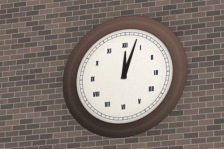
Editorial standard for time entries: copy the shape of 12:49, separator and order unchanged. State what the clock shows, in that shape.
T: 12:03
